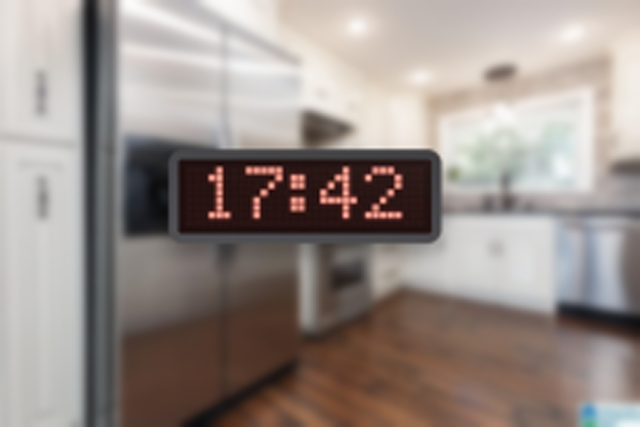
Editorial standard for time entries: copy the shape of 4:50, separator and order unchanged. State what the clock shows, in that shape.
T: 17:42
